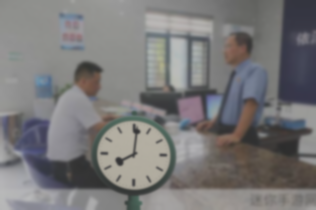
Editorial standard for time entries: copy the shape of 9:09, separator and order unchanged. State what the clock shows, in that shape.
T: 8:01
